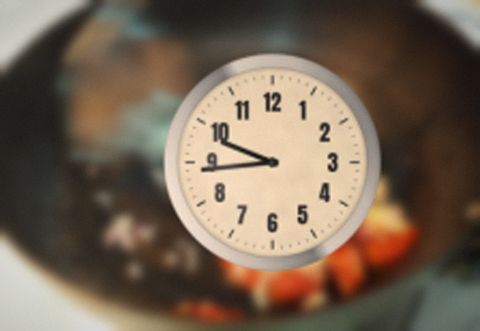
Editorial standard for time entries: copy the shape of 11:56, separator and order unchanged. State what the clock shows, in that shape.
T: 9:44
